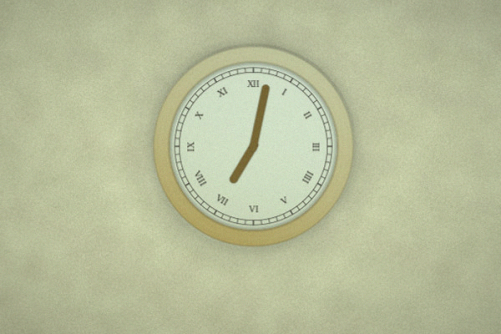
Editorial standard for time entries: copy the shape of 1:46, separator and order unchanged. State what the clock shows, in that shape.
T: 7:02
